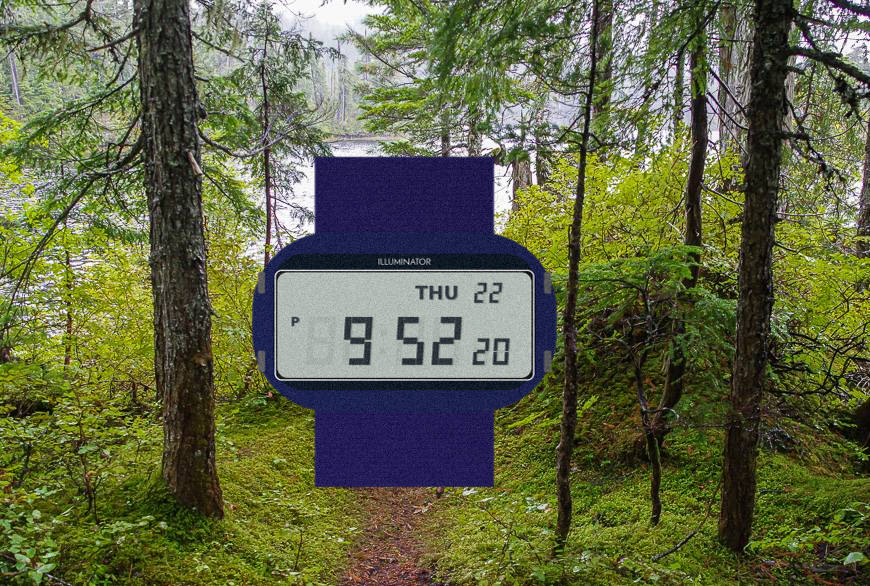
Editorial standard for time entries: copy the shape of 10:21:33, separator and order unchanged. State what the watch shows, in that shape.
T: 9:52:20
